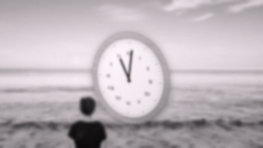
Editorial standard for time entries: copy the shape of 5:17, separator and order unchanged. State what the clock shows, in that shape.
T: 11:01
